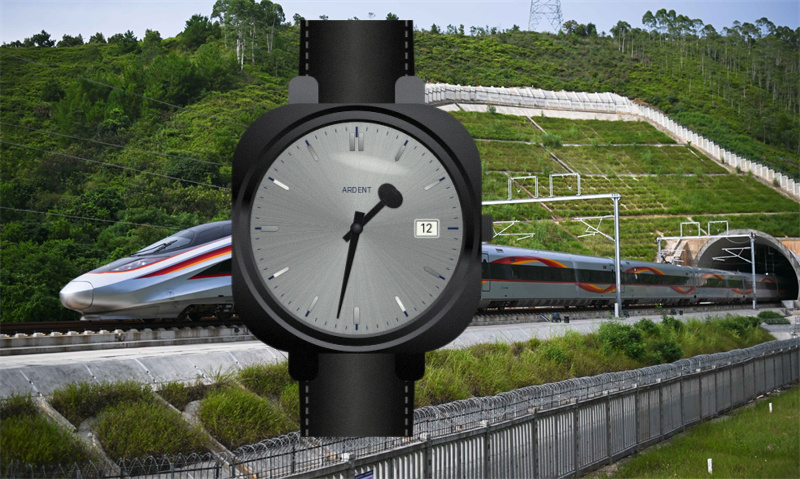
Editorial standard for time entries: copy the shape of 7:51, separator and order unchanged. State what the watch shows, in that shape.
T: 1:32
